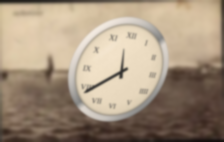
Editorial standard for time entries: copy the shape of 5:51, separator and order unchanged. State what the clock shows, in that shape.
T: 11:39
